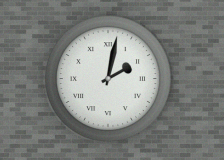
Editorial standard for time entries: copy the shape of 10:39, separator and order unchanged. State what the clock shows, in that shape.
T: 2:02
